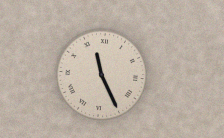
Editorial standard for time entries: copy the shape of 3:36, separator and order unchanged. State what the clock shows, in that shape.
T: 11:25
